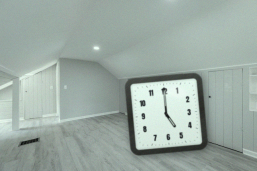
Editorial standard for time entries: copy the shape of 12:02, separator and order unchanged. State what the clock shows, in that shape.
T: 5:00
